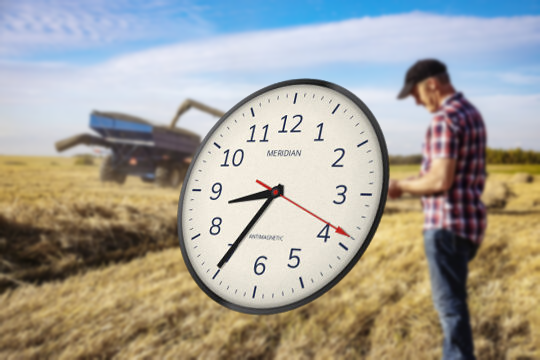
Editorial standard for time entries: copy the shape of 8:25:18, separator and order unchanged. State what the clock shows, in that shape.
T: 8:35:19
